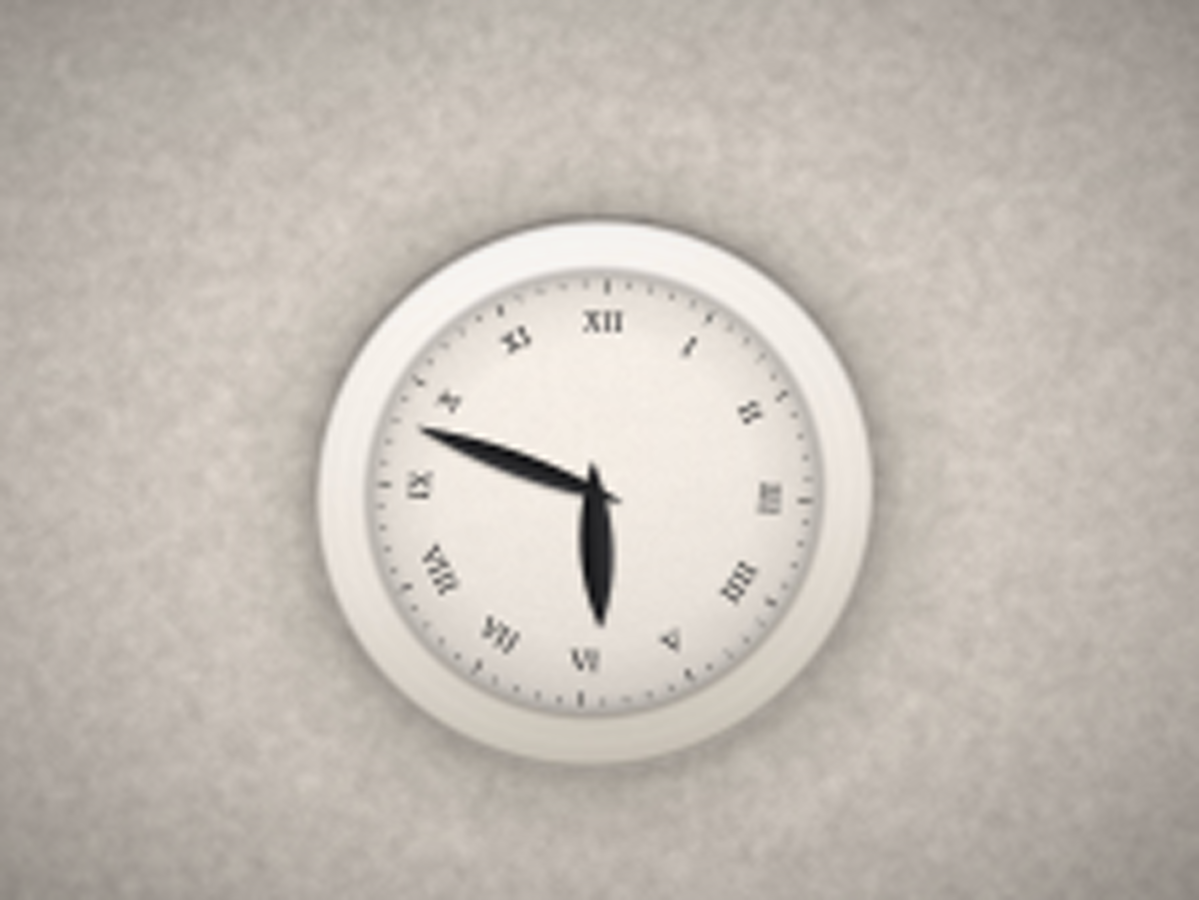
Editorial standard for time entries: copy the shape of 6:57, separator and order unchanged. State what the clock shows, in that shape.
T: 5:48
